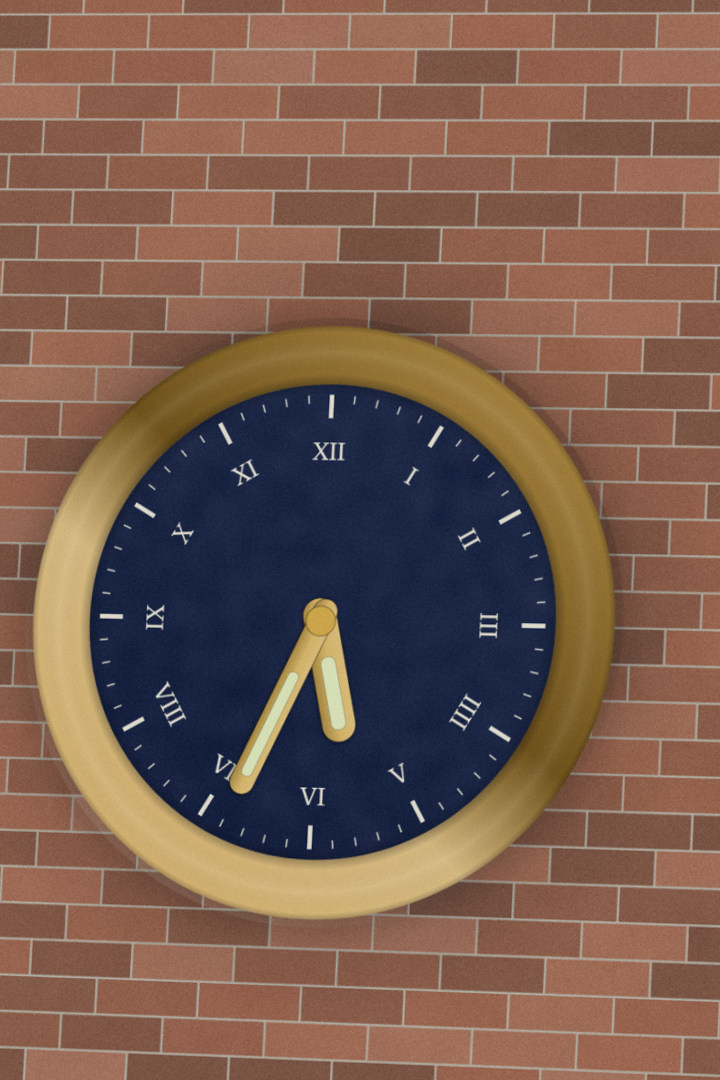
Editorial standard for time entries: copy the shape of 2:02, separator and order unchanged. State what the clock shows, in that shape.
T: 5:34
